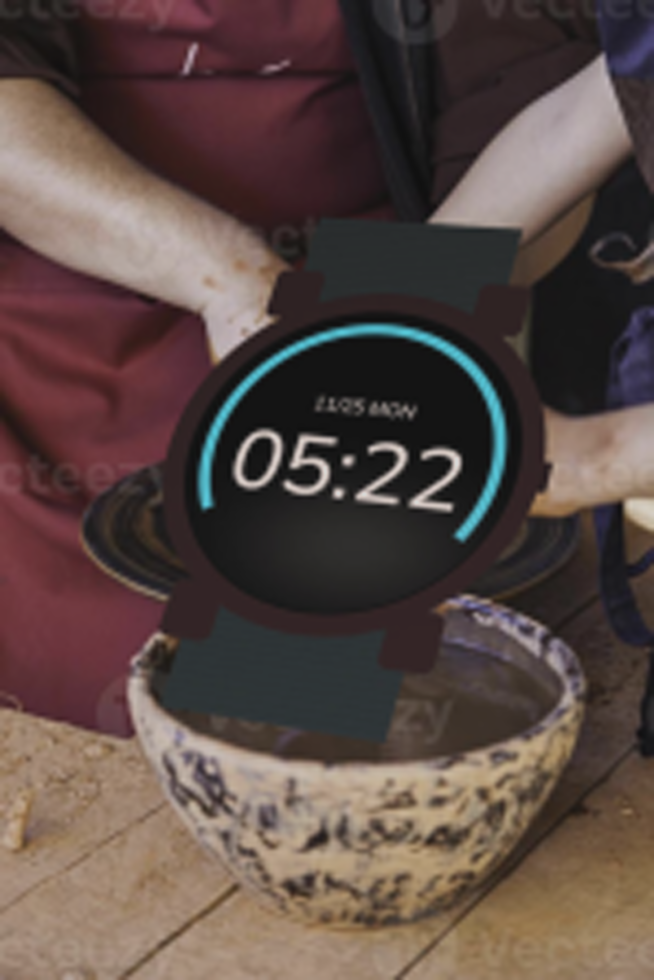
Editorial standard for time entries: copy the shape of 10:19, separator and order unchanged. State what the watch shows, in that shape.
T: 5:22
